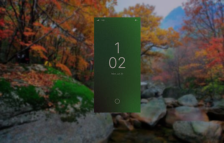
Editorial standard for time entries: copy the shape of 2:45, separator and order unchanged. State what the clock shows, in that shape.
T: 1:02
